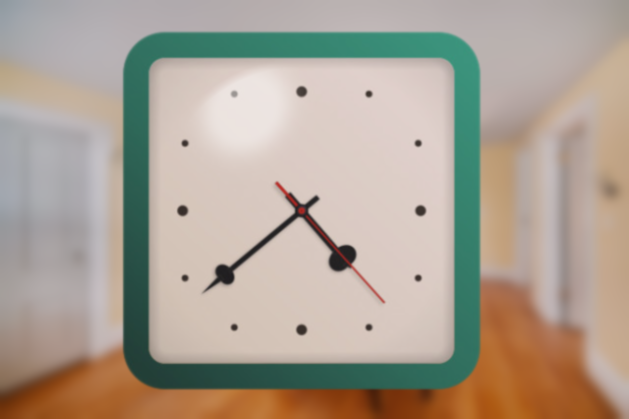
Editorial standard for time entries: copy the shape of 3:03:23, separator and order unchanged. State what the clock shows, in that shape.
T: 4:38:23
